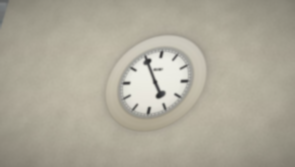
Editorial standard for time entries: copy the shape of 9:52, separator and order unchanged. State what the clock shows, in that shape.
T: 4:55
